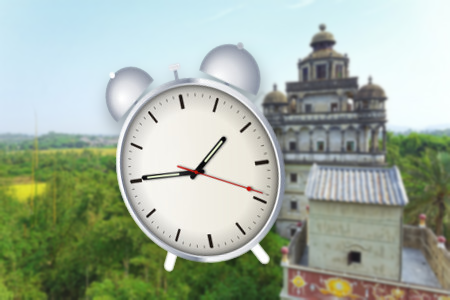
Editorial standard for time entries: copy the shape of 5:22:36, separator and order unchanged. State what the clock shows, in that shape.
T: 1:45:19
